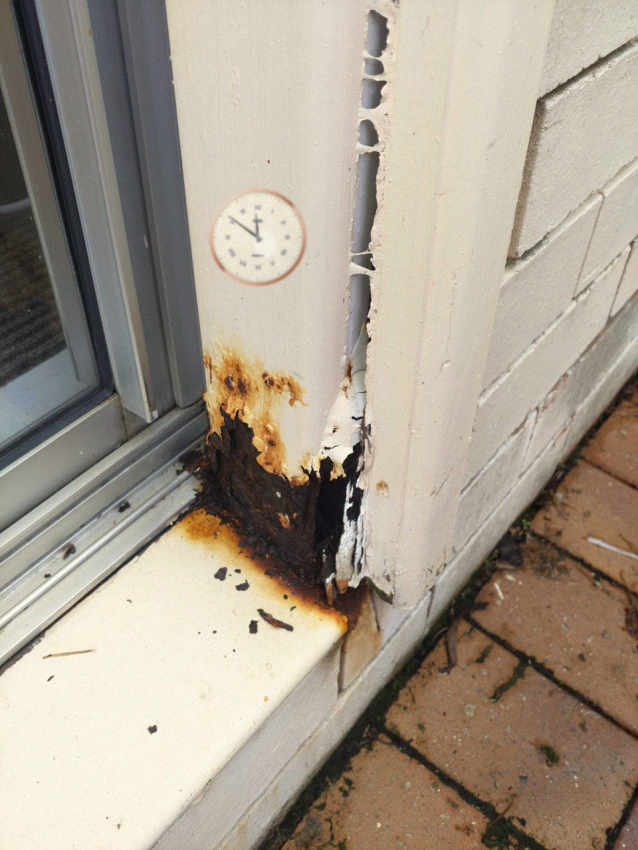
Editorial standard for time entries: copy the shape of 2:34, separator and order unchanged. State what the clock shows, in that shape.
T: 11:51
